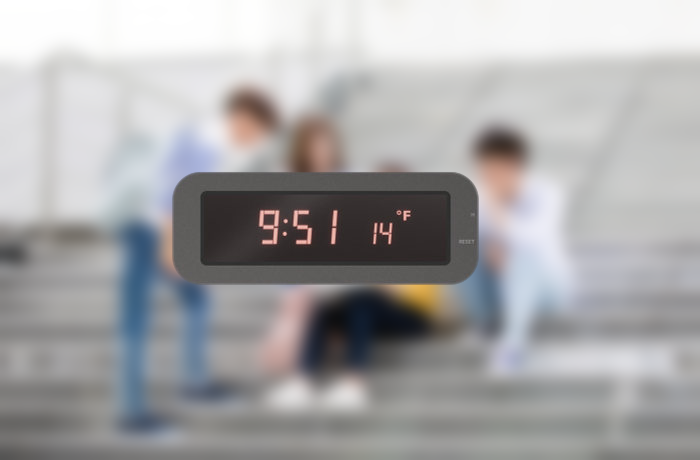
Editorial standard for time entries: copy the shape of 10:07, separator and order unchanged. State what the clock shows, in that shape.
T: 9:51
